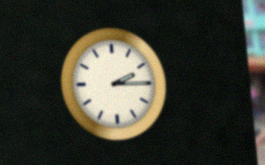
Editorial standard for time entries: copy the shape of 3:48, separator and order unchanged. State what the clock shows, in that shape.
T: 2:15
